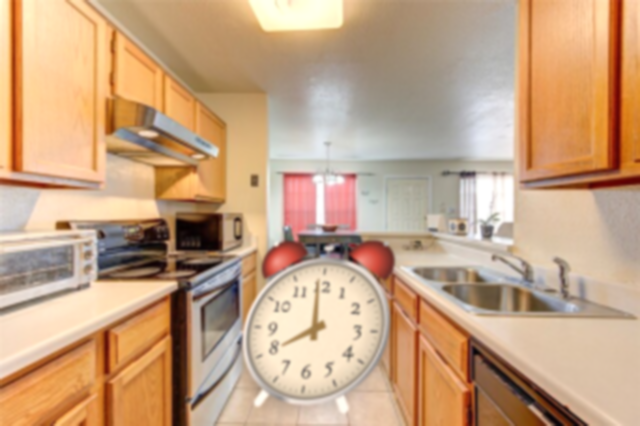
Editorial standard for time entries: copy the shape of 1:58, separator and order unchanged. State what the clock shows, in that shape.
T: 7:59
